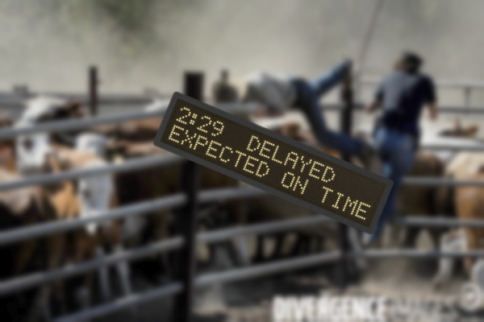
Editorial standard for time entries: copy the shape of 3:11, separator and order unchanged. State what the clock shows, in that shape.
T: 2:29
